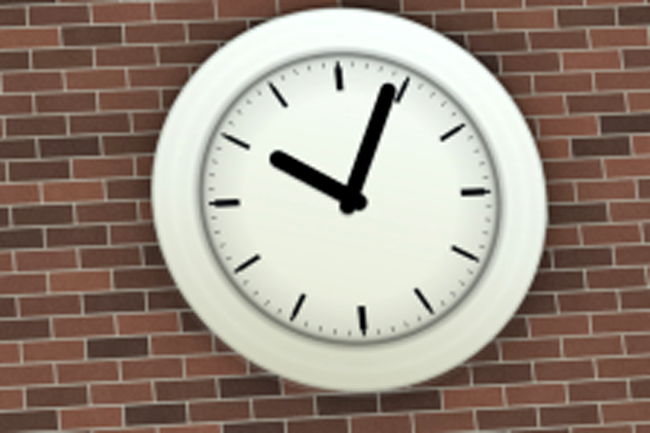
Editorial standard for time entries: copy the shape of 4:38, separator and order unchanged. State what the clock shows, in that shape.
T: 10:04
